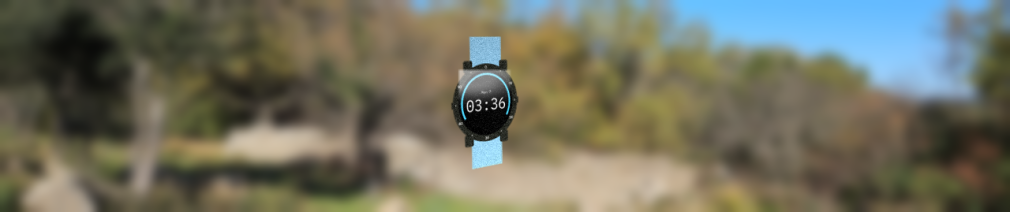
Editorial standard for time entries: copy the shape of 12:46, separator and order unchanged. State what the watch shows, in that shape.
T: 3:36
